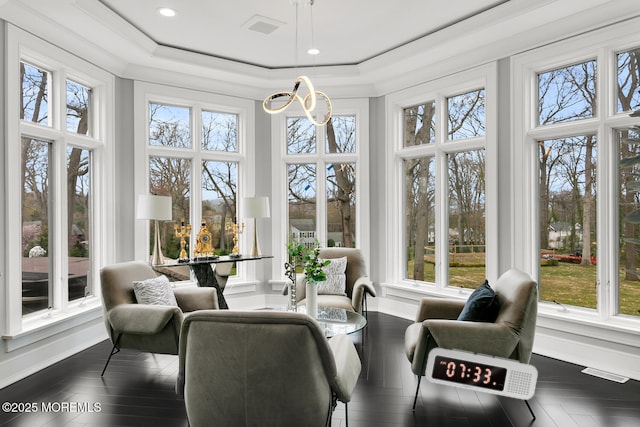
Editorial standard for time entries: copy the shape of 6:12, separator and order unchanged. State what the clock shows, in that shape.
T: 7:33
